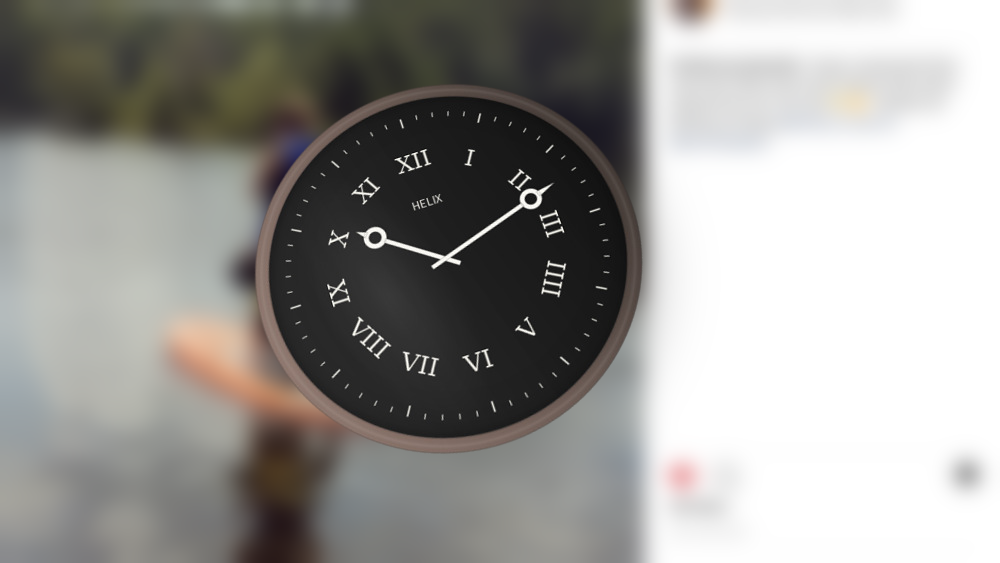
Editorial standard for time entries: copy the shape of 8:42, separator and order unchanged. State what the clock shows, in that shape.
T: 10:12
